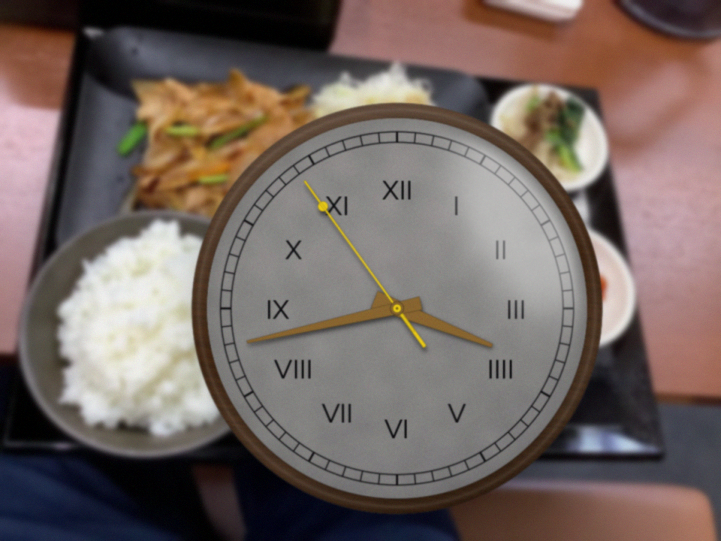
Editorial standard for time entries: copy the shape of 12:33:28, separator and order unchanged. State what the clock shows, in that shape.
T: 3:42:54
